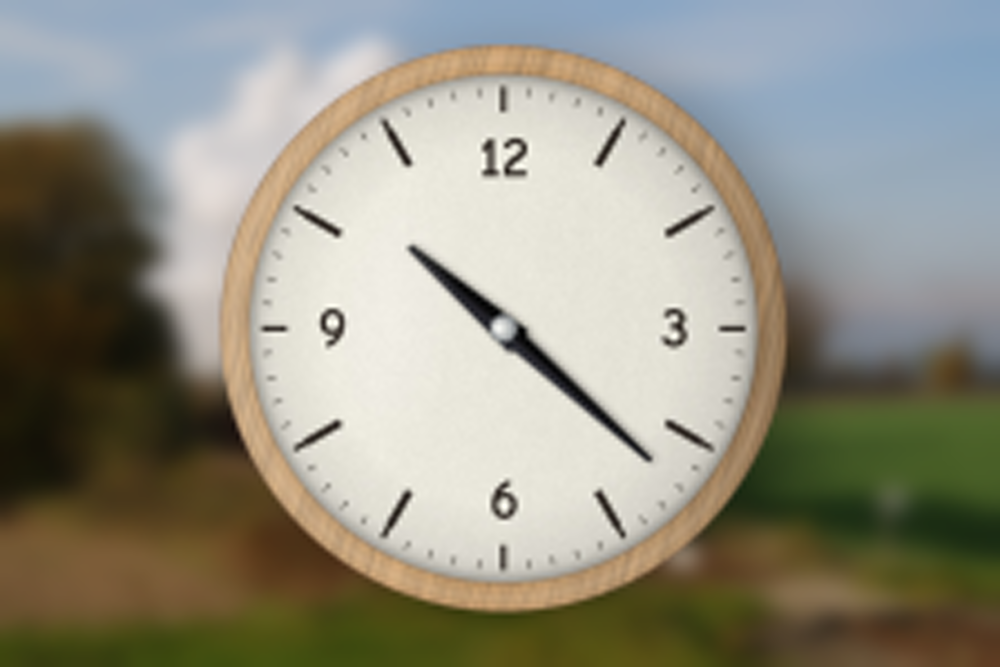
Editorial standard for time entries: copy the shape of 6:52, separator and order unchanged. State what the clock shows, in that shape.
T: 10:22
